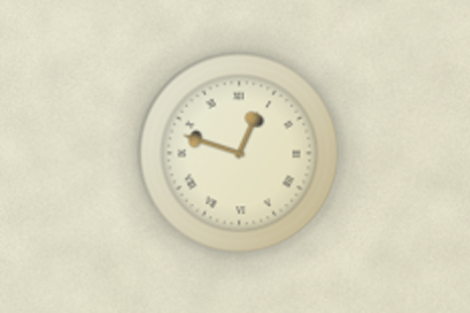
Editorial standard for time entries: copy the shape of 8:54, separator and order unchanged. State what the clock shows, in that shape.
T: 12:48
